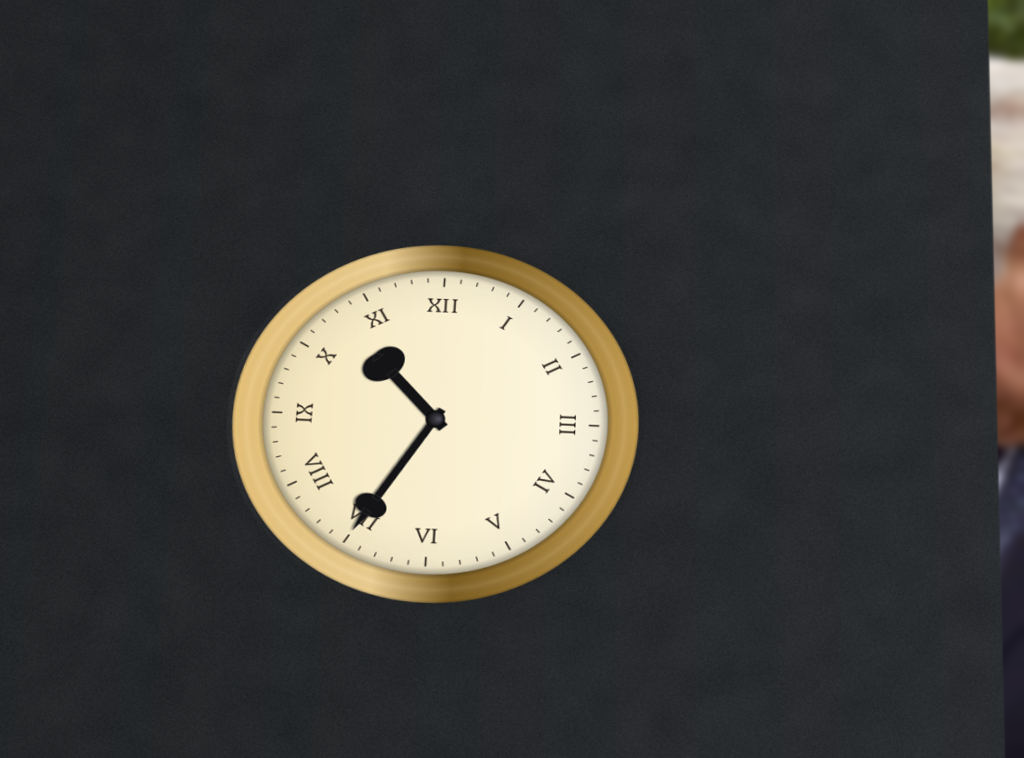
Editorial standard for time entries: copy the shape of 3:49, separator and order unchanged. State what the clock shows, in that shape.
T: 10:35
